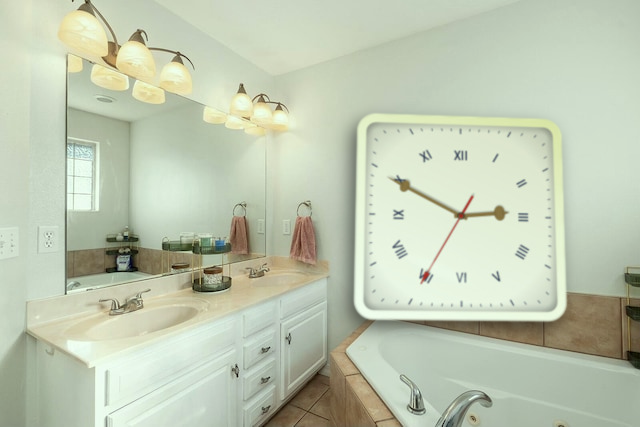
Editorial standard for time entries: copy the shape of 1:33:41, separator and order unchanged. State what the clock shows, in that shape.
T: 2:49:35
